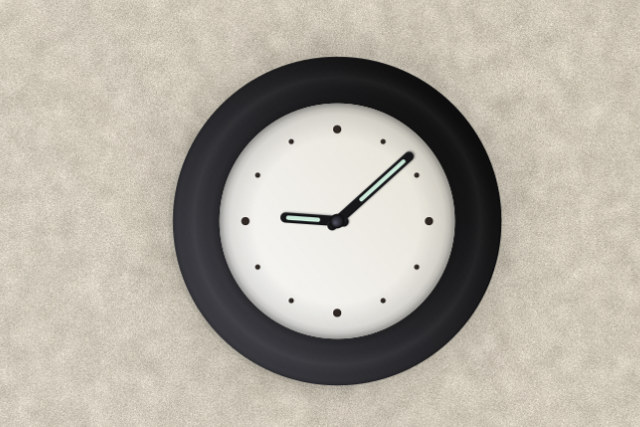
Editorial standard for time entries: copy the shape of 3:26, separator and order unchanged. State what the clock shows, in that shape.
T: 9:08
